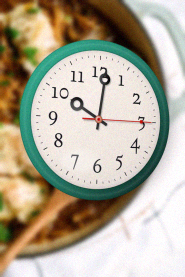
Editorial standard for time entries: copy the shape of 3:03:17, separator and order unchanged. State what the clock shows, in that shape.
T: 10:01:15
